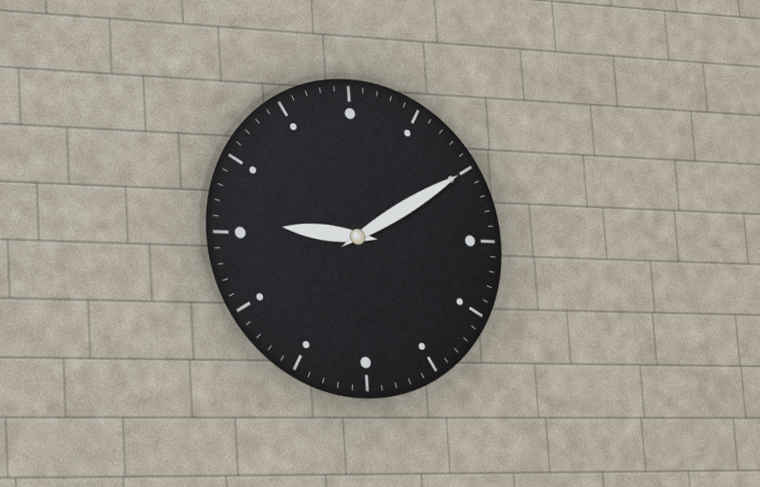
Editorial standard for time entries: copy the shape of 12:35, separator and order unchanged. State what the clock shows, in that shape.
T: 9:10
